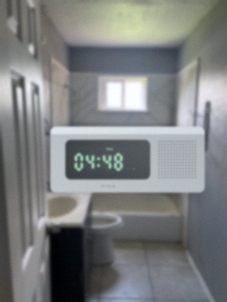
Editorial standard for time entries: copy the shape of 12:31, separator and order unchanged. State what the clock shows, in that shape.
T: 4:48
